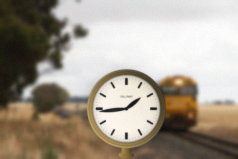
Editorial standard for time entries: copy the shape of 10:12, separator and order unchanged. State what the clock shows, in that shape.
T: 1:44
